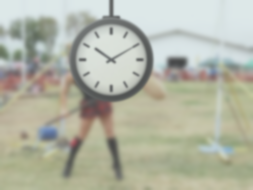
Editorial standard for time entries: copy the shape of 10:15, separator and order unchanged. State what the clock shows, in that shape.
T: 10:10
